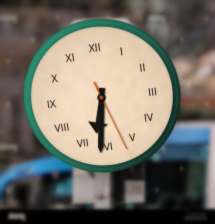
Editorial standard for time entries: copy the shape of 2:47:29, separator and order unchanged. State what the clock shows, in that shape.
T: 6:31:27
